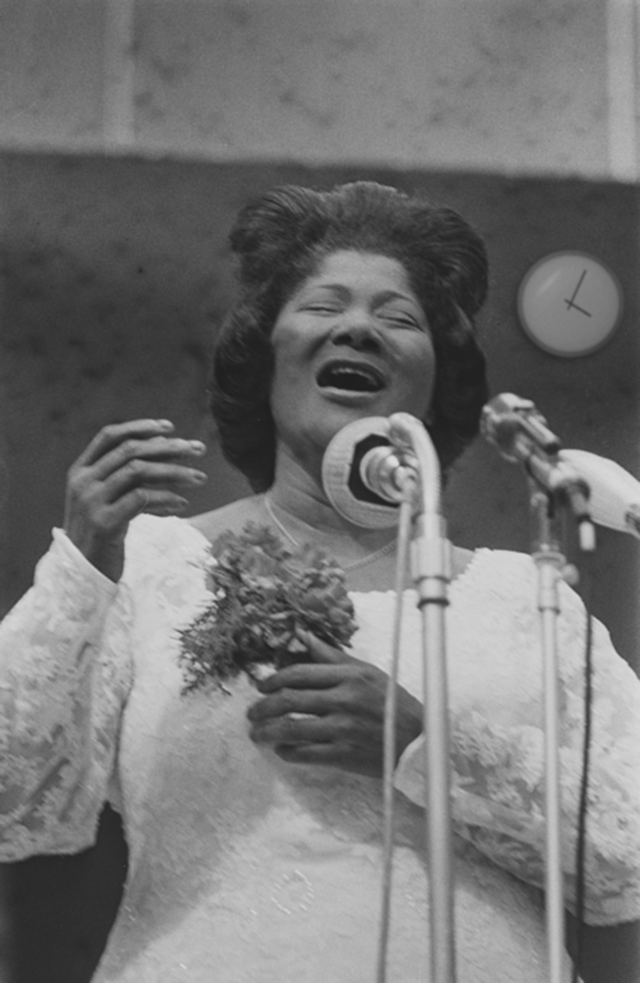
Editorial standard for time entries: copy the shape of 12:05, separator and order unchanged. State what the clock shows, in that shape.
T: 4:04
